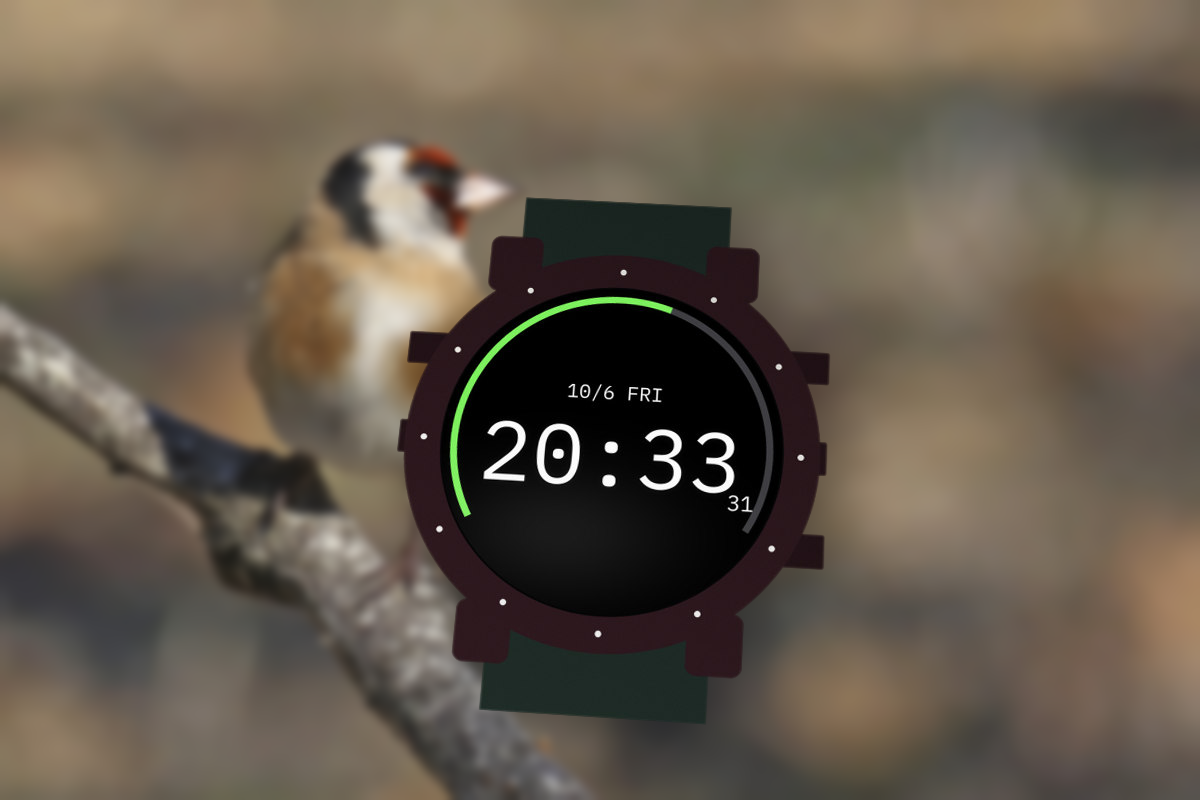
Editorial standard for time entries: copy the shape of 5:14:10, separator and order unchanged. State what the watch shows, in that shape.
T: 20:33:31
